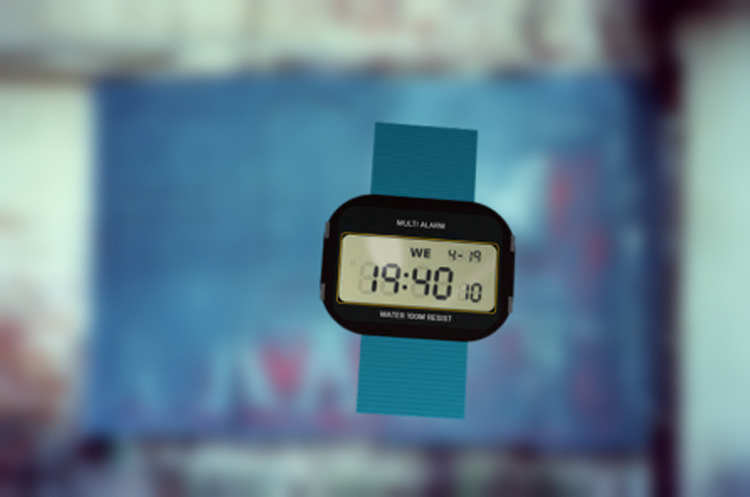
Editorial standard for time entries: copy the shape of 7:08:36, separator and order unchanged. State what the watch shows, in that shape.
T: 19:40:10
